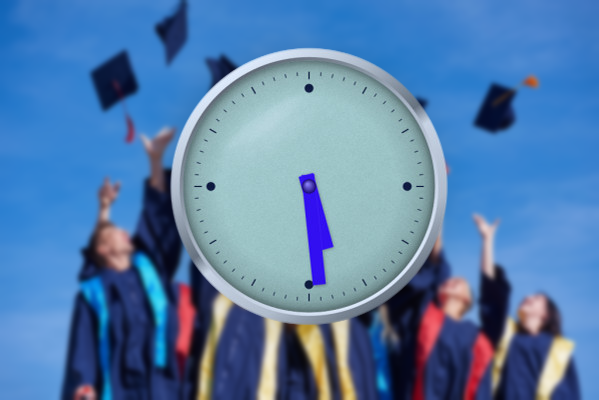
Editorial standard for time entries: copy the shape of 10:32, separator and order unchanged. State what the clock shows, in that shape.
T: 5:29
